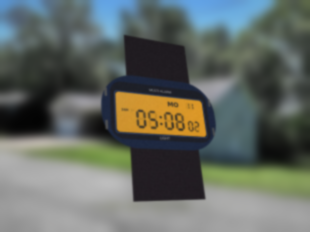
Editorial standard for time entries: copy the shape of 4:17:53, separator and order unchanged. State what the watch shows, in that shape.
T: 5:08:02
